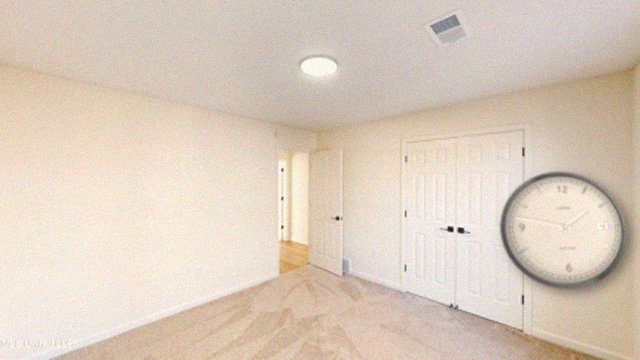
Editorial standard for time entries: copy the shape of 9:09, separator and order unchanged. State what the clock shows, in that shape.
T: 1:47
